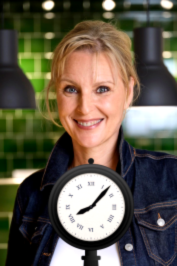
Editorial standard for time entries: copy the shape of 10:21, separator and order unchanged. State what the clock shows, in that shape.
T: 8:07
